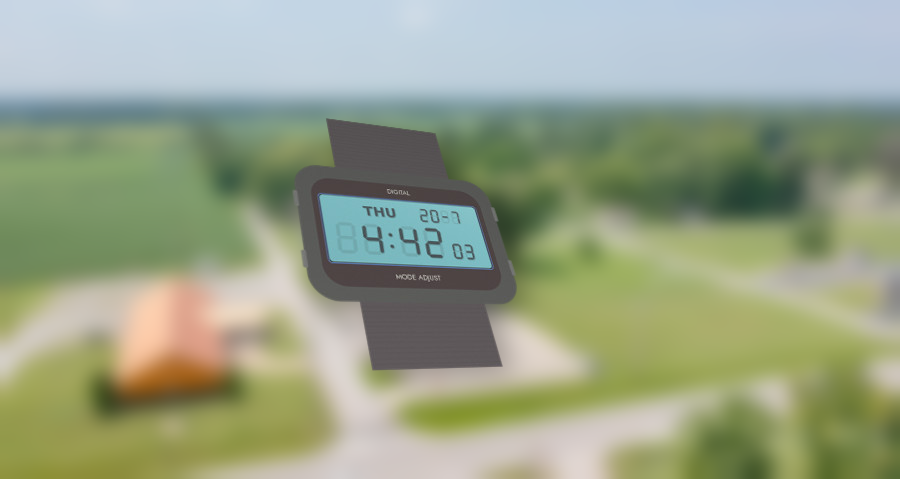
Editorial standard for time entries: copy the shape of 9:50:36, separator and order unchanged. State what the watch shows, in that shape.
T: 4:42:03
